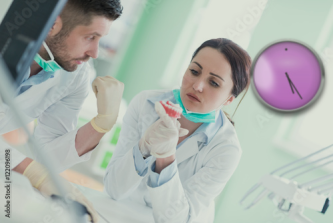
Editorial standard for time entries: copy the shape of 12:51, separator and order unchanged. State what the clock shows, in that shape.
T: 5:25
